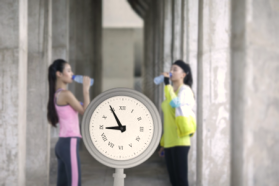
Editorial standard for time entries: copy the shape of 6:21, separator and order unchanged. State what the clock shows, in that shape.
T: 8:55
